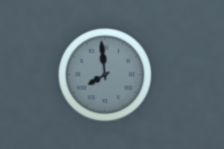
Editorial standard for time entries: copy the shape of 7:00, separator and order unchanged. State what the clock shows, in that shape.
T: 7:59
